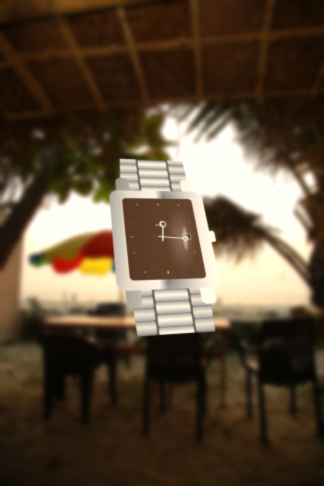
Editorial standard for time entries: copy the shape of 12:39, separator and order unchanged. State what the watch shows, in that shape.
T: 12:16
